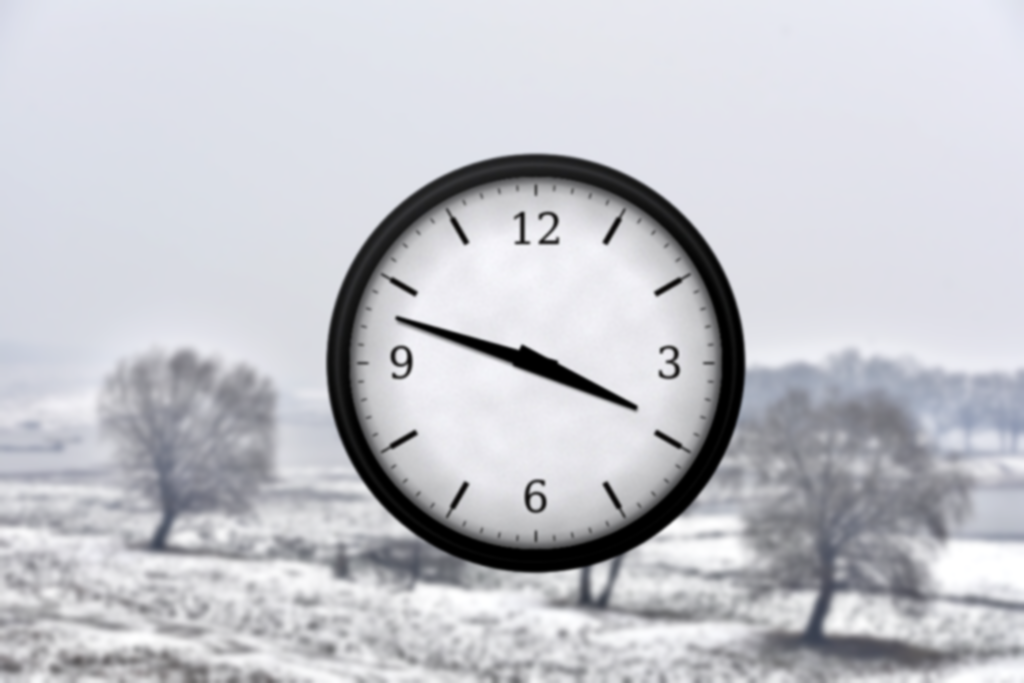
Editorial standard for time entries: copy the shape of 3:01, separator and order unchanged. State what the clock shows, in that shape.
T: 3:48
